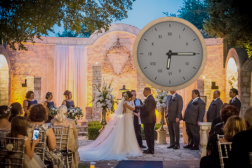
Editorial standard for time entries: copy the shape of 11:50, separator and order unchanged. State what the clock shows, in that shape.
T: 6:15
